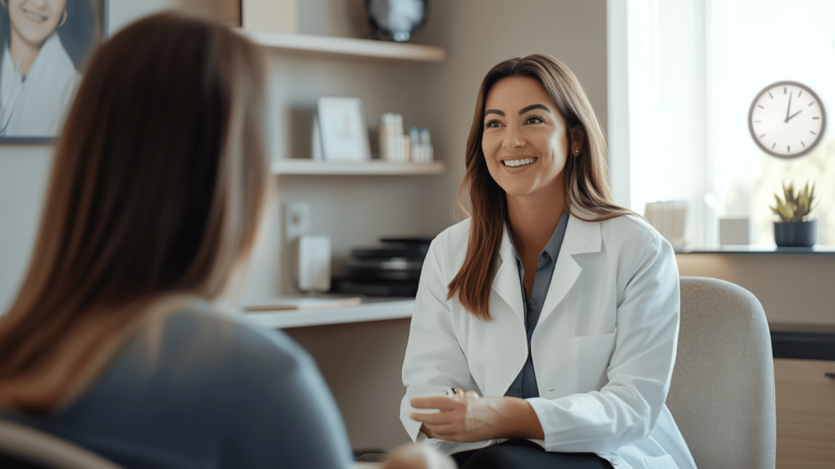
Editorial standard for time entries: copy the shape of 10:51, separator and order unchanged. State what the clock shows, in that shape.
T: 2:02
